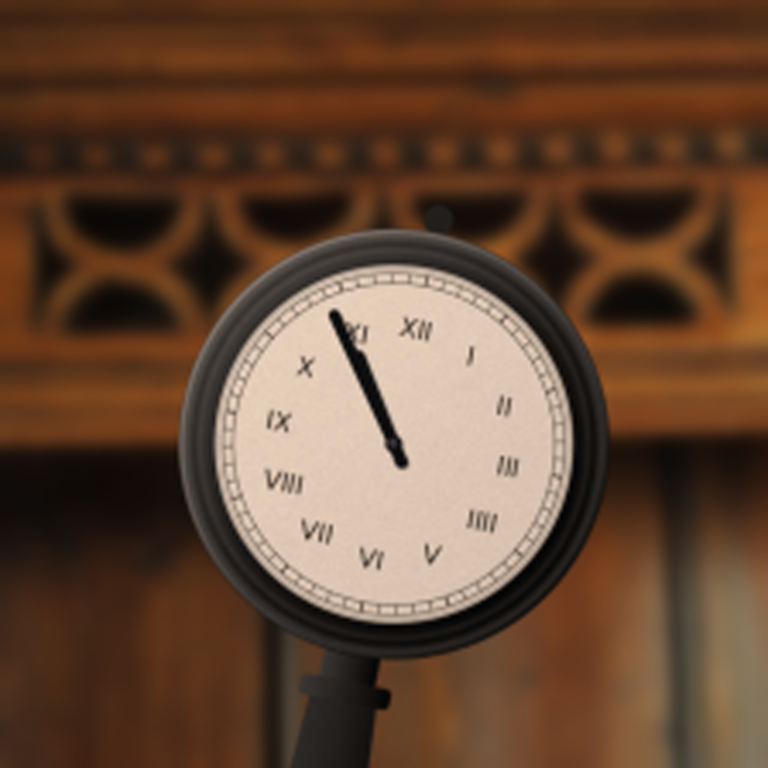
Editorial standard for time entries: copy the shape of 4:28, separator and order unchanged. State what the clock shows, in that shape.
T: 10:54
